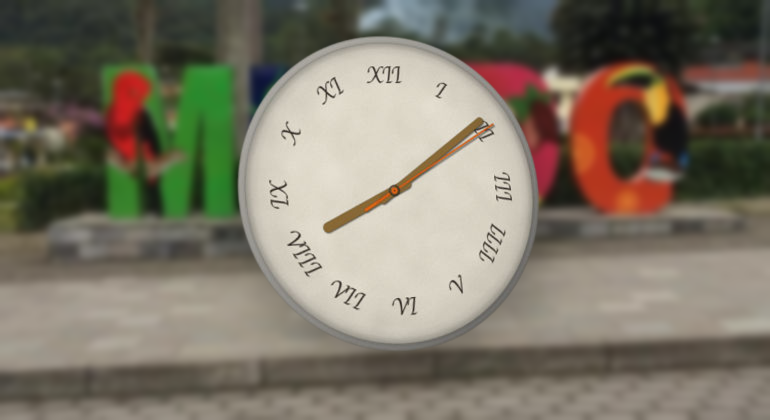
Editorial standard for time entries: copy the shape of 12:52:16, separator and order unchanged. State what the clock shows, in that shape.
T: 8:09:10
